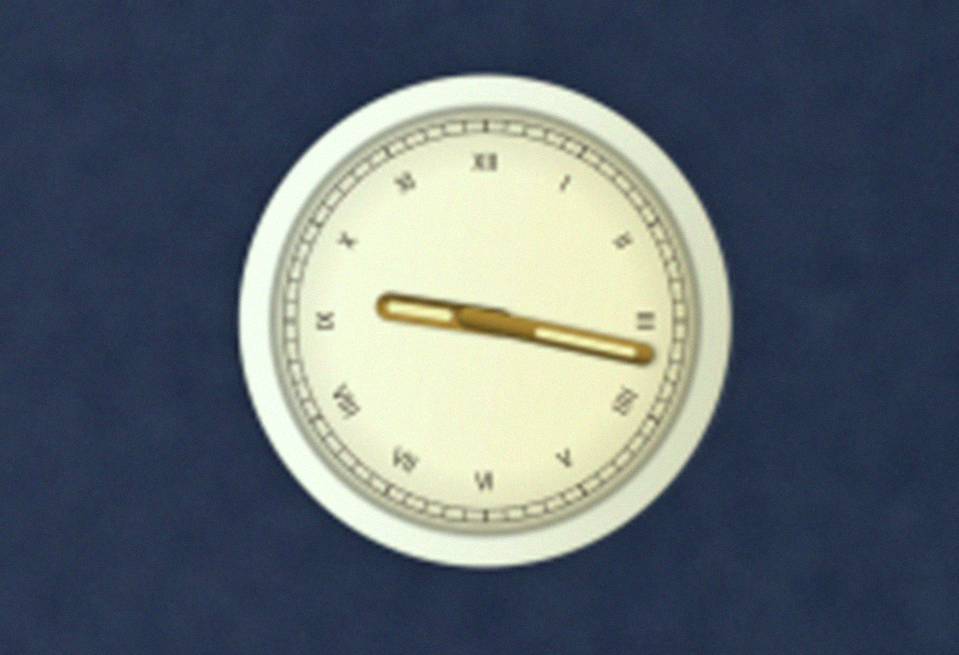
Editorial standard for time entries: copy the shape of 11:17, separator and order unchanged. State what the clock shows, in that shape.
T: 9:17
